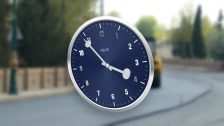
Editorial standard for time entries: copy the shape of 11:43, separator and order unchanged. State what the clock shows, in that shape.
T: 3:54
